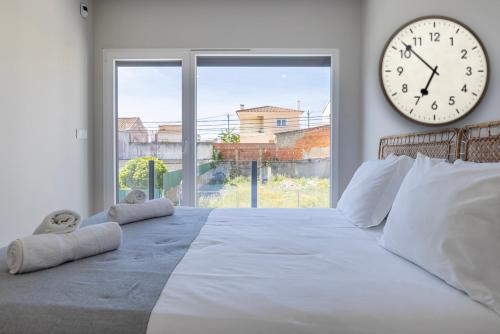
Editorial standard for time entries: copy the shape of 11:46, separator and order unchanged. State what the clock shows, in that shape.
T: 6:52
